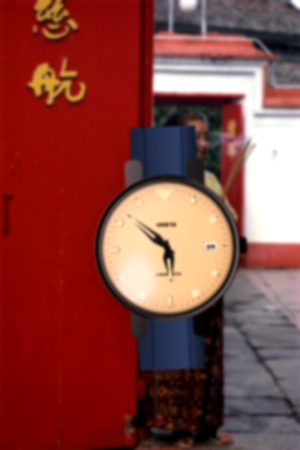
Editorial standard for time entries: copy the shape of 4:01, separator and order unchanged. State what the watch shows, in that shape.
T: 5:52
